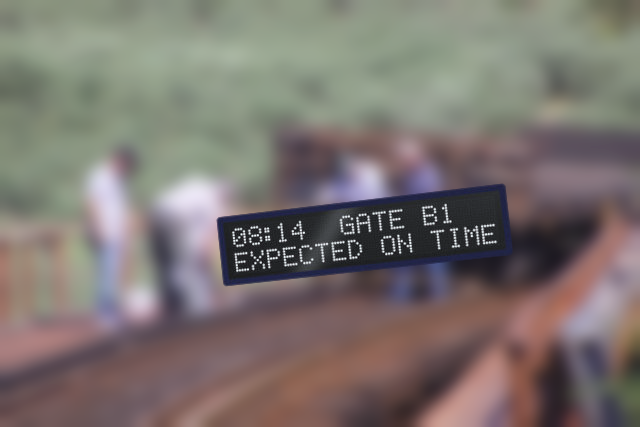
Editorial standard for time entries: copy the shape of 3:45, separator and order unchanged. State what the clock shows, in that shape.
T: 8:14
